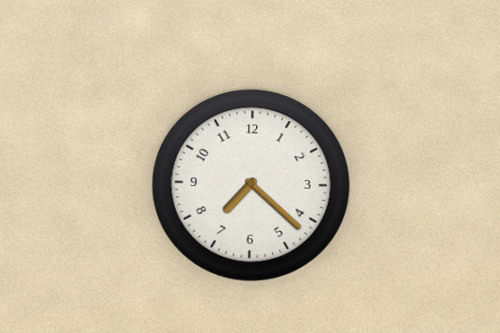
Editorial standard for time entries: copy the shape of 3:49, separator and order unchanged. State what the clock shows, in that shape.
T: 7:22
